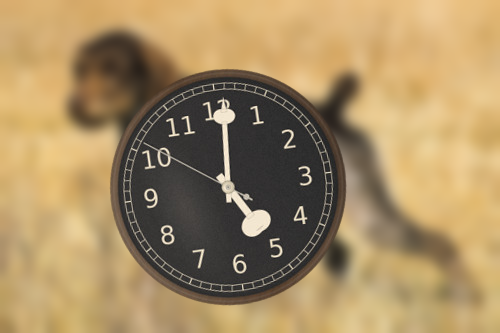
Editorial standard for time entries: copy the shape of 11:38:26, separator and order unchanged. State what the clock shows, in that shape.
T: 5:00:51
